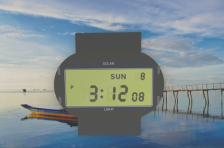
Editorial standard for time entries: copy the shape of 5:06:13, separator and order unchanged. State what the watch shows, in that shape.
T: 3:12:08
